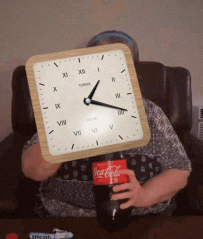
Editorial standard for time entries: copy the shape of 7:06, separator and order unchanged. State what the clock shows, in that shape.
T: 1:19
